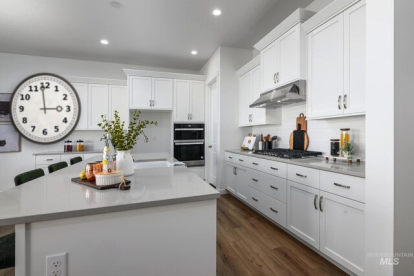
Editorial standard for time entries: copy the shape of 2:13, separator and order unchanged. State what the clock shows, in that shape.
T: 2:59
